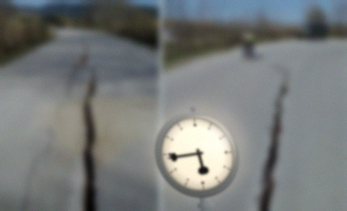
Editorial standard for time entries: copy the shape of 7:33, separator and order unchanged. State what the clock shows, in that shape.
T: 5:44
